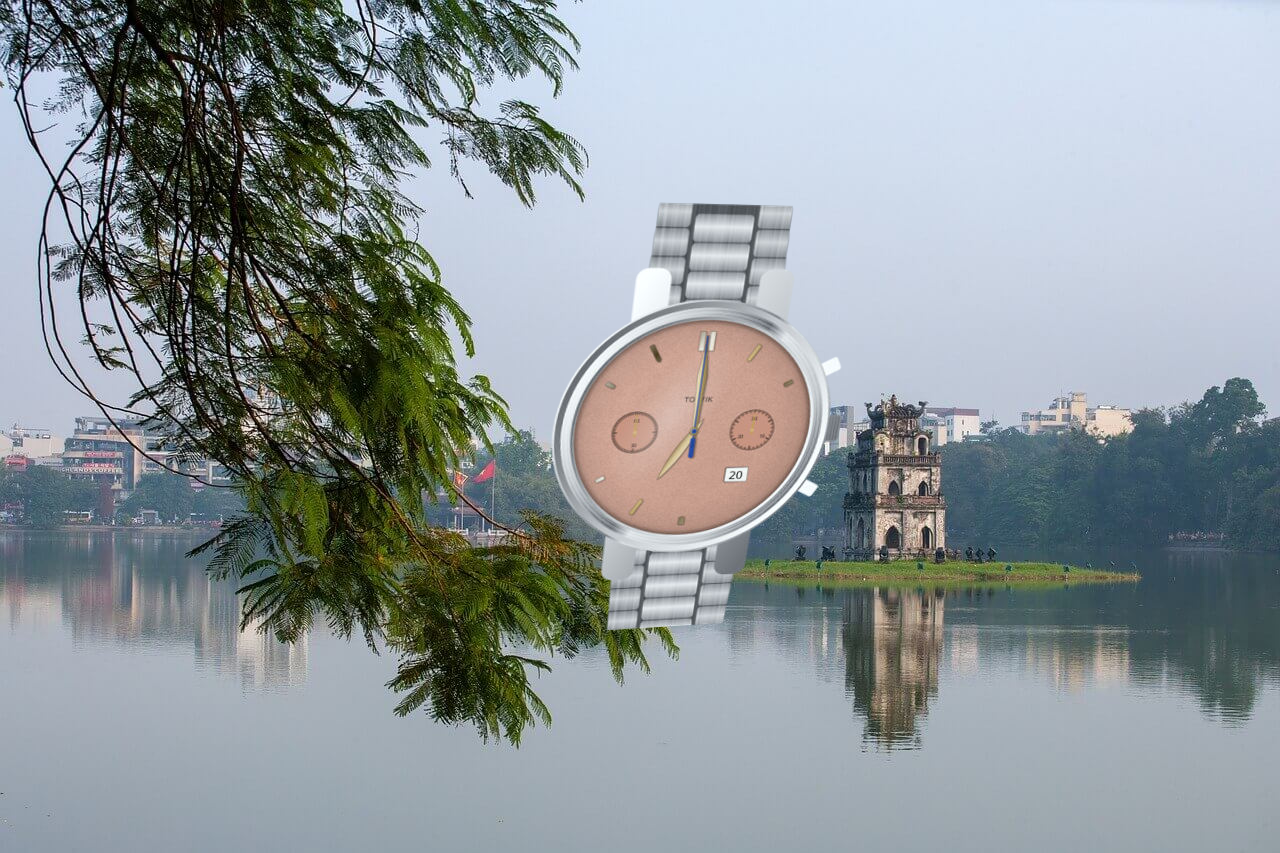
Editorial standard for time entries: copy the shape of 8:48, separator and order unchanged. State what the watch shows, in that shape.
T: 7:00
